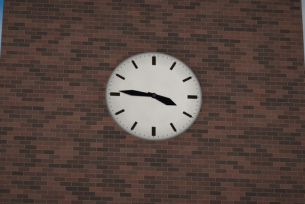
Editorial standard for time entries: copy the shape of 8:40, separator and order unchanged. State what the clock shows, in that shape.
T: 3:46
